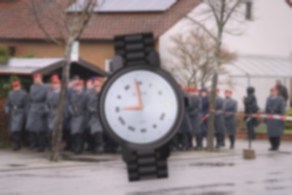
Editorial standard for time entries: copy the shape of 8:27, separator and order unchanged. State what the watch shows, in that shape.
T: 8:59
